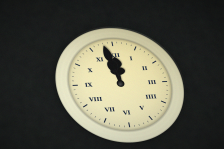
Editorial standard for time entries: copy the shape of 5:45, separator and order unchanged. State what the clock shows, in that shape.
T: 11:58
